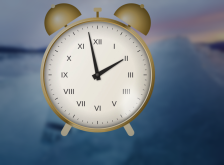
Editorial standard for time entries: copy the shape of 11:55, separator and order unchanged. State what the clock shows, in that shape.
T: 1:58
